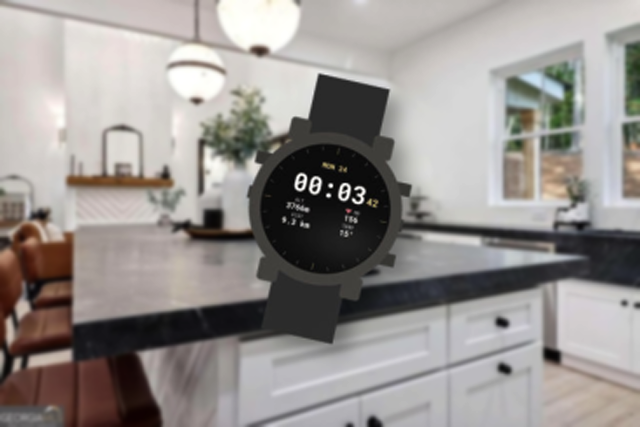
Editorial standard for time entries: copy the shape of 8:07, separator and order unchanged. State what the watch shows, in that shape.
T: 0:03
